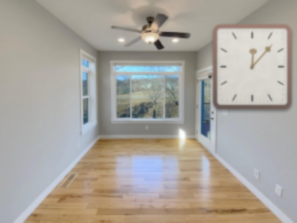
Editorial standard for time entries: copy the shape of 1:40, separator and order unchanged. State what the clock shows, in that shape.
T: 12:07
